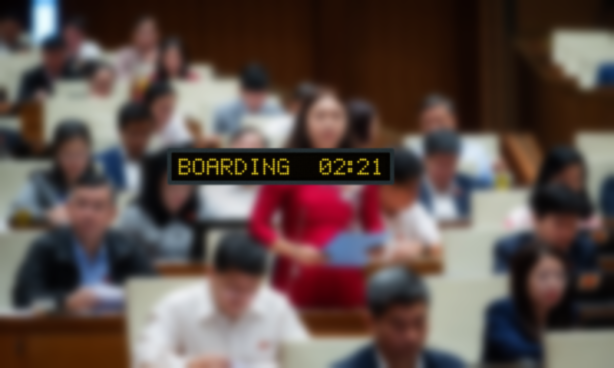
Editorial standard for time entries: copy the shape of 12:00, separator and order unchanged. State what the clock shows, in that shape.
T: 2:21
